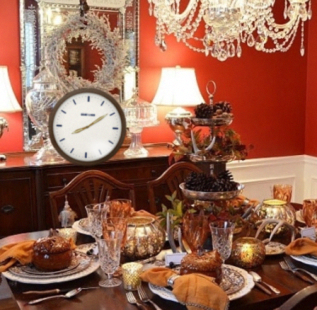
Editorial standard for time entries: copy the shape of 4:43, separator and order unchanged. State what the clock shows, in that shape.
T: 8:09
